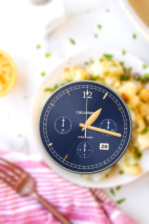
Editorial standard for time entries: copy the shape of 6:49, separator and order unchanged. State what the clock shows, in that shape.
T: 1:17
